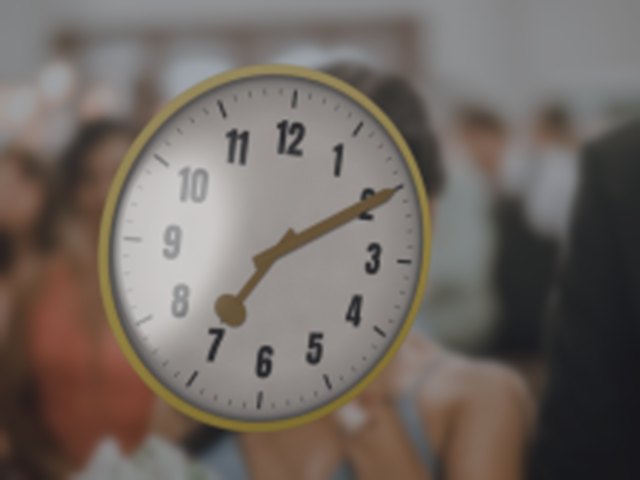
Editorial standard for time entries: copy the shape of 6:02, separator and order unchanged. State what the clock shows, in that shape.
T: 7:10
